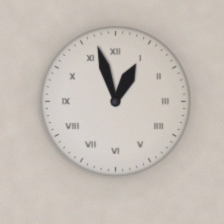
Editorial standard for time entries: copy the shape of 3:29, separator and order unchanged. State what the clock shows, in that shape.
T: 12:57
